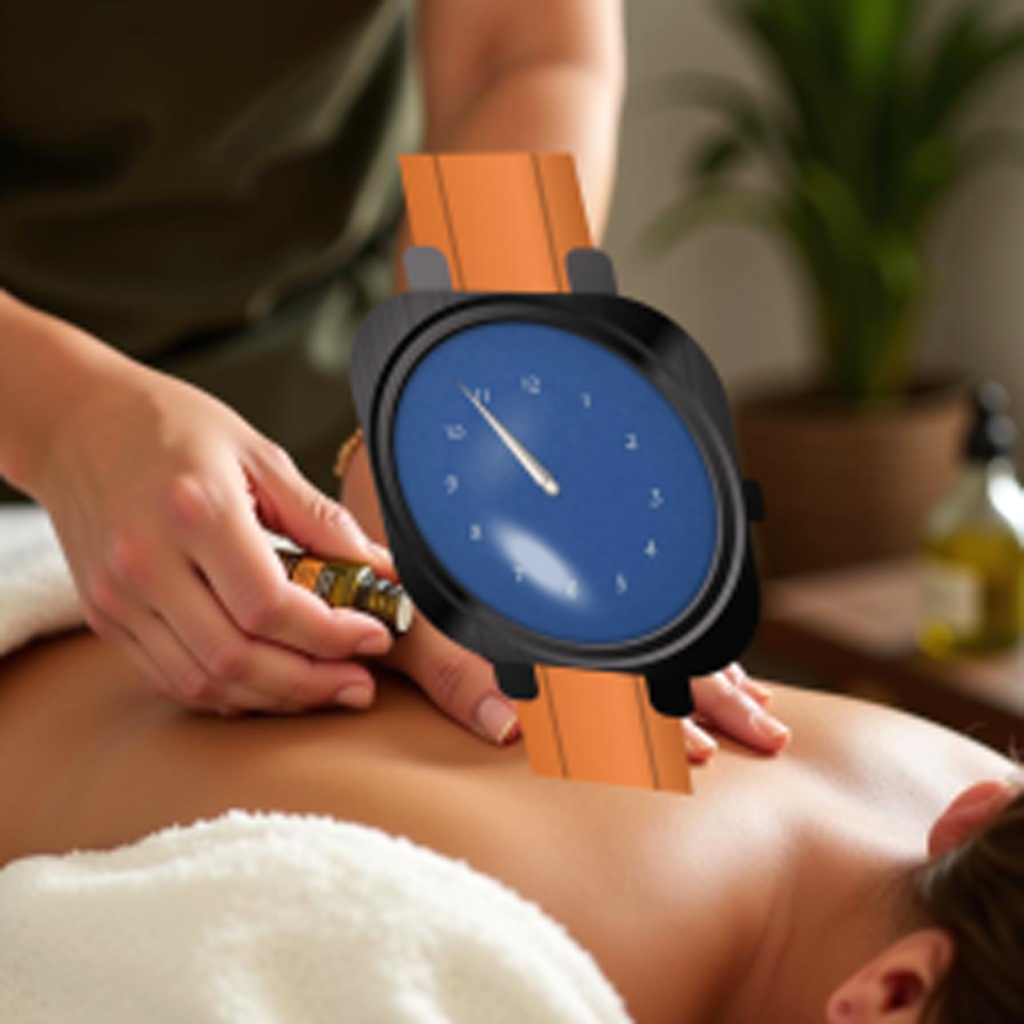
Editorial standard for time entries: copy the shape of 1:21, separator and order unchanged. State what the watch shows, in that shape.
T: 10:54
